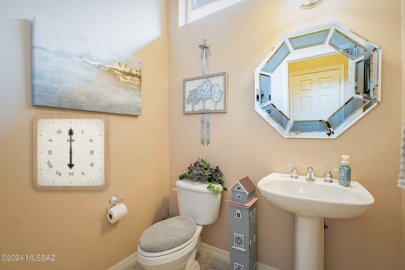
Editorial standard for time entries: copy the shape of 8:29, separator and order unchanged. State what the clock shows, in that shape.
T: 6:00
